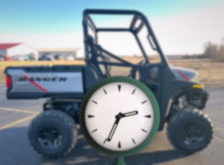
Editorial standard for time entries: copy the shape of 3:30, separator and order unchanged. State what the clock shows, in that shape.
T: 2:34
